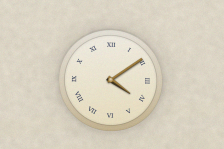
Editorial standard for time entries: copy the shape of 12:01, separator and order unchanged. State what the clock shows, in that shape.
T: 4:09
